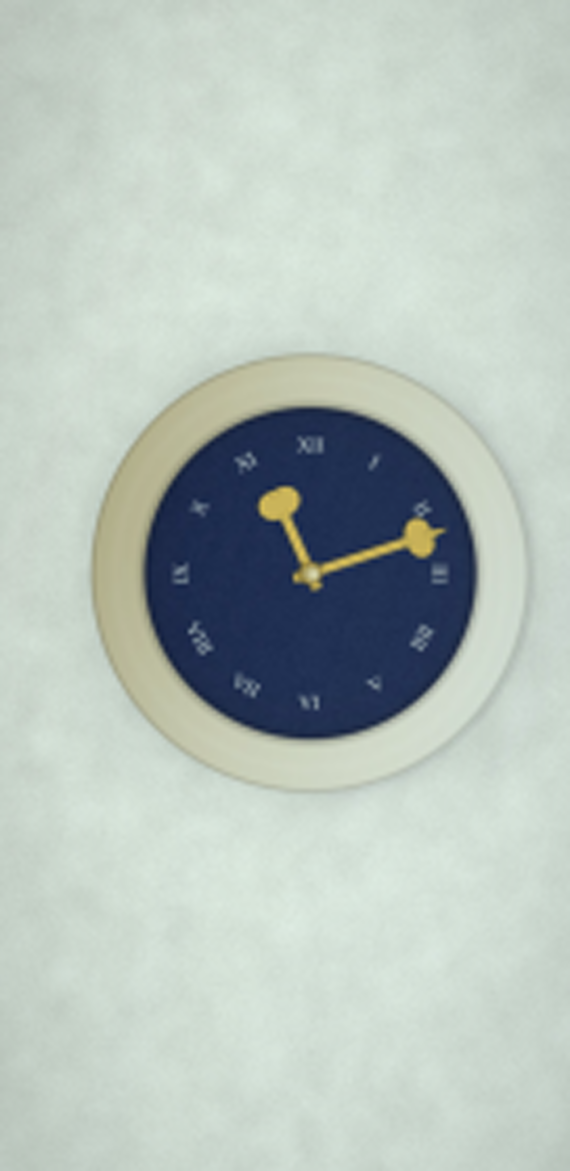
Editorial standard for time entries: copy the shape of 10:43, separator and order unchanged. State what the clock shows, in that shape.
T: 11:12
